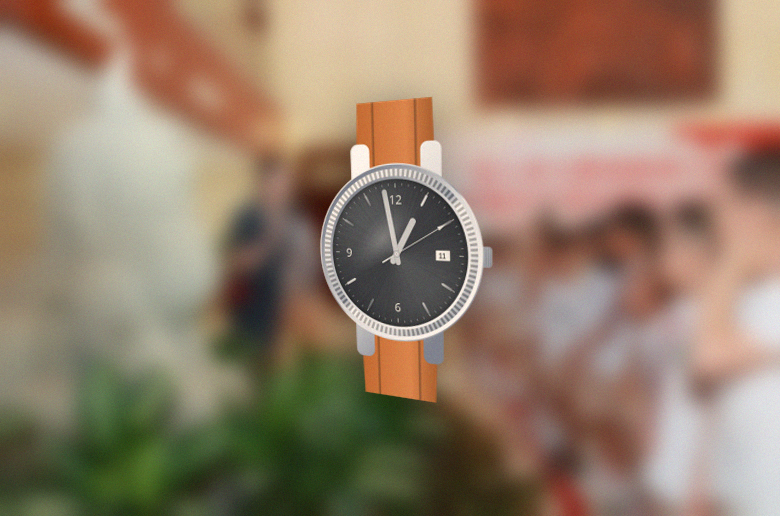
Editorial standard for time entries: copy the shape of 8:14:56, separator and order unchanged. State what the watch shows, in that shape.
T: 12:58:10
